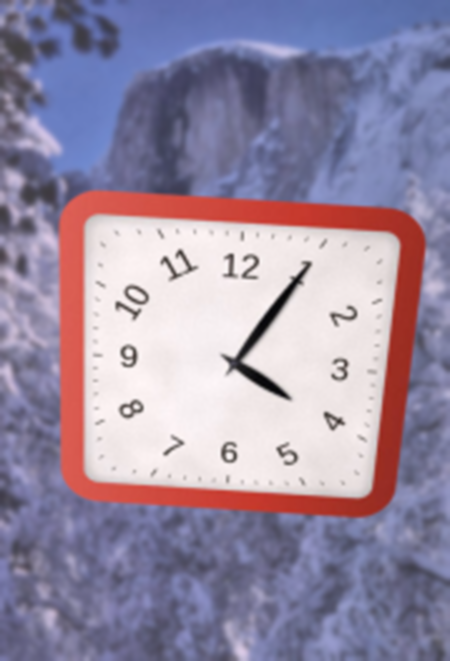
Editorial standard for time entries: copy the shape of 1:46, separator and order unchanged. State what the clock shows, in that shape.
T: 4:05
